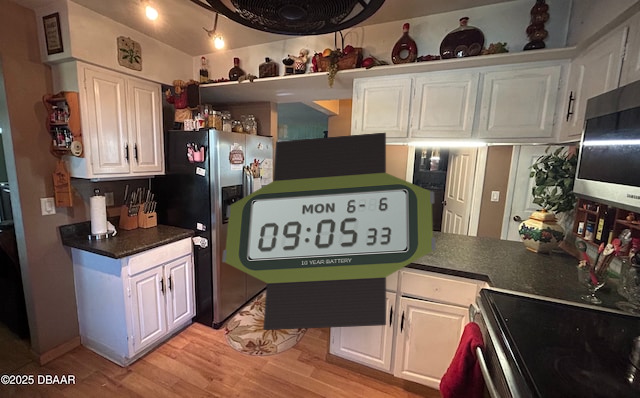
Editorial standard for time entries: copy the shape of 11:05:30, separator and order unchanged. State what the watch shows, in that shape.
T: 9:05:33
